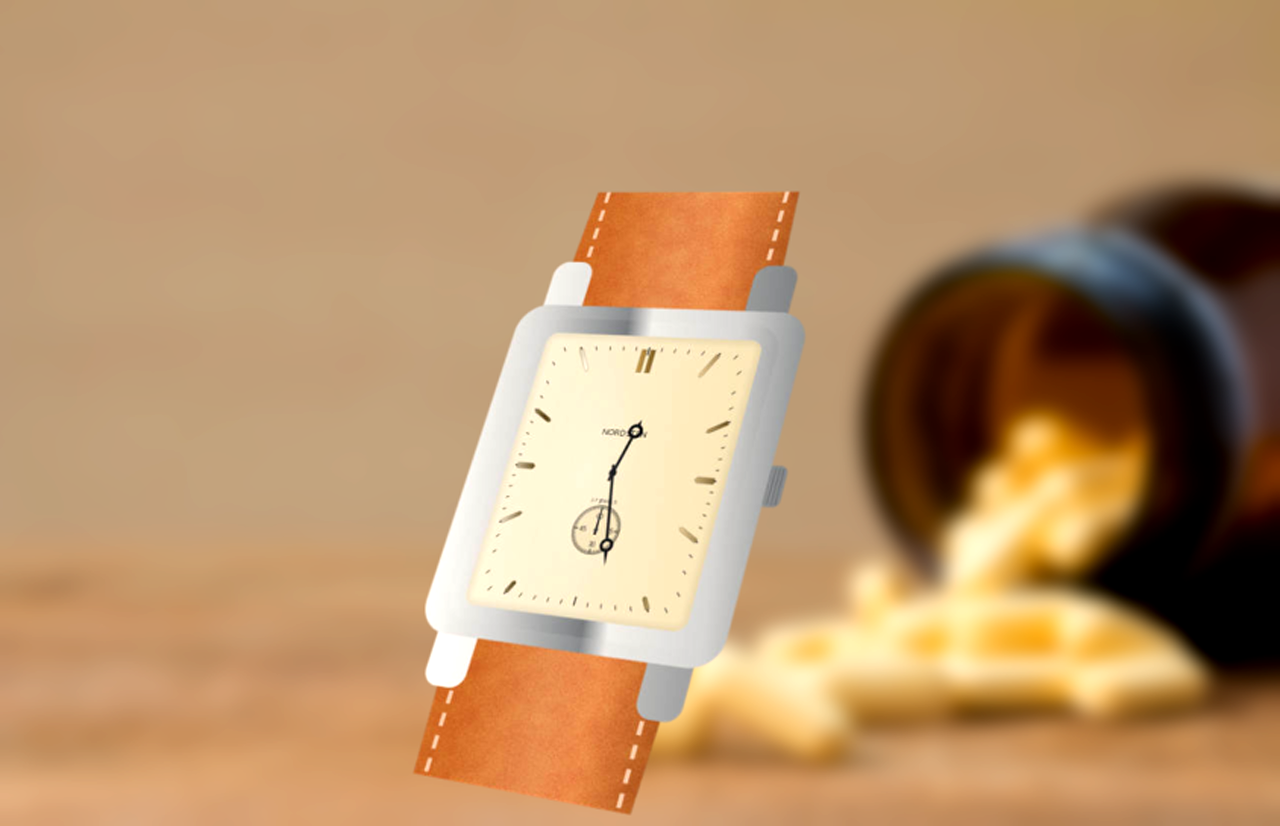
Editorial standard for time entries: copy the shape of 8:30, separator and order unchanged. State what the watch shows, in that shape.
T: 12:28
